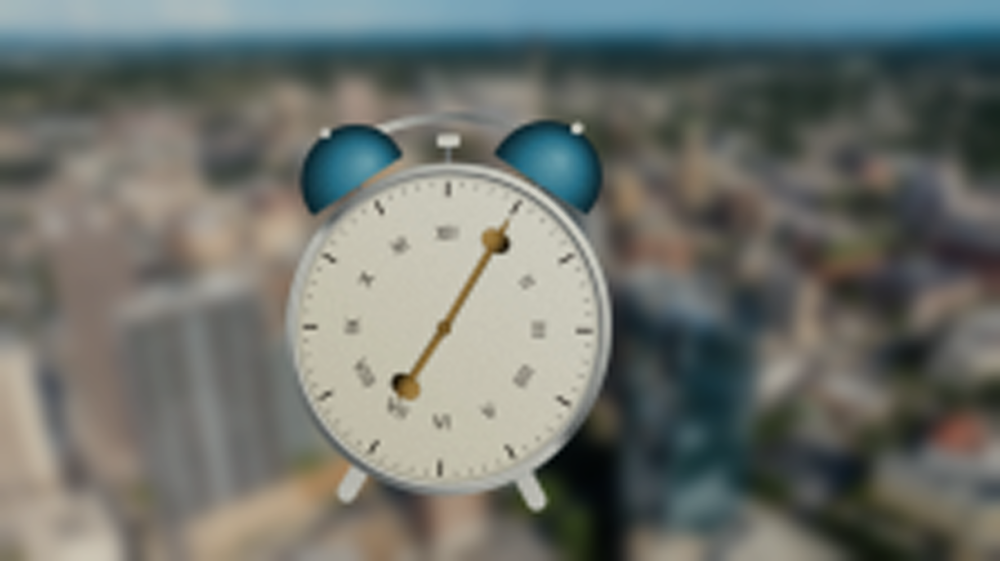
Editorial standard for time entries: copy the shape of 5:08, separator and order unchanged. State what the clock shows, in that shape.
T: 7:05
